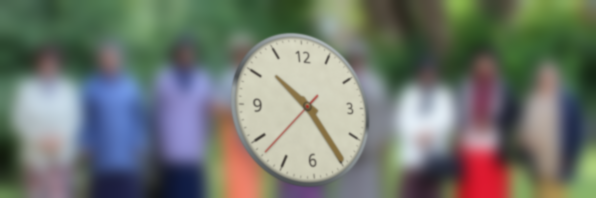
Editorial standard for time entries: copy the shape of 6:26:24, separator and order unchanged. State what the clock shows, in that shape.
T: 10:24:38
